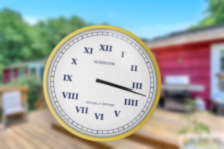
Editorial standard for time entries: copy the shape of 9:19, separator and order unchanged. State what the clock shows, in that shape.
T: 3:17
